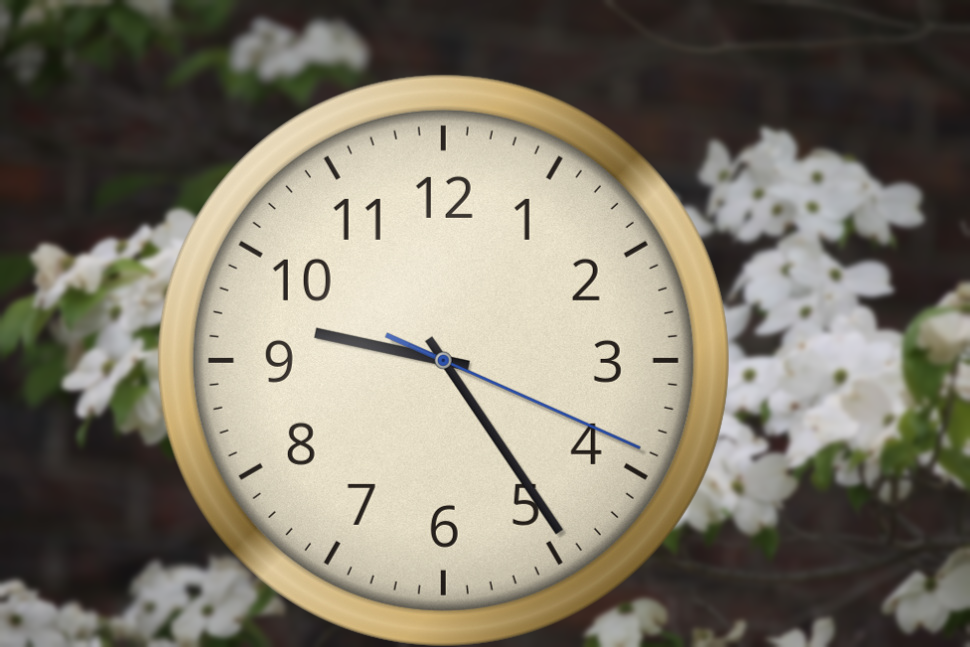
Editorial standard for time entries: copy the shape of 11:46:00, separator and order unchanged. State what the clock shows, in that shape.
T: 9:24:19
